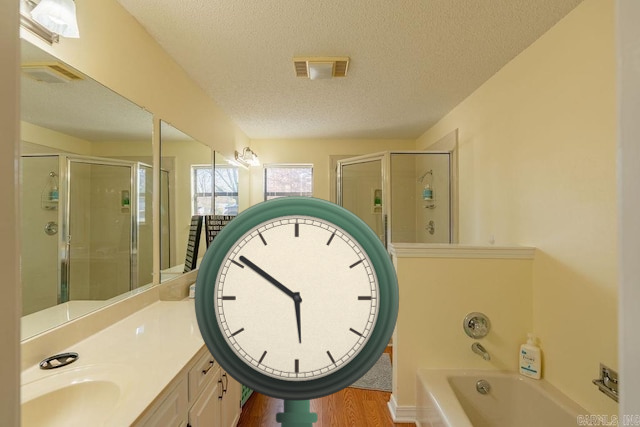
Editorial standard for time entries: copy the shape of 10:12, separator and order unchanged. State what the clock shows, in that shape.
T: 5:51
